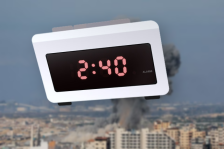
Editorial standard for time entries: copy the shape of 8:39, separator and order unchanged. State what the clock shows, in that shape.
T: 2:40
